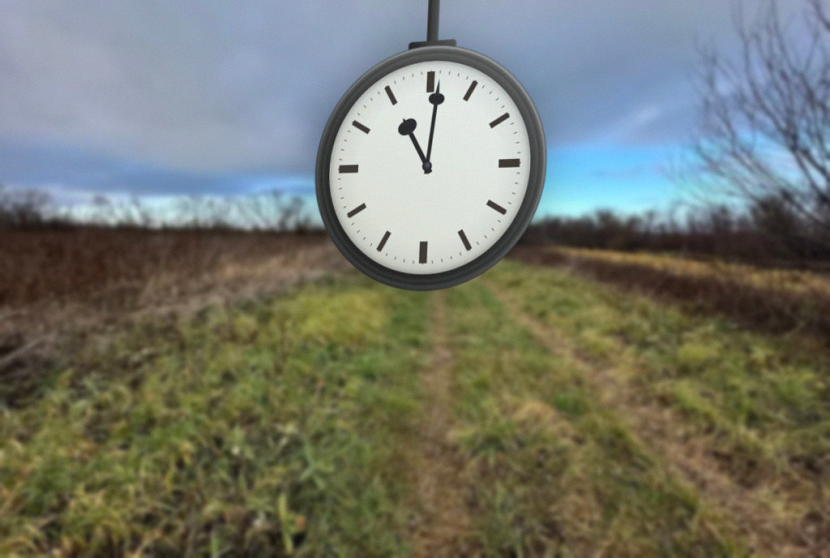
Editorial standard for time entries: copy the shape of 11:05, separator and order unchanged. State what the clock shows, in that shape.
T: 11:01
